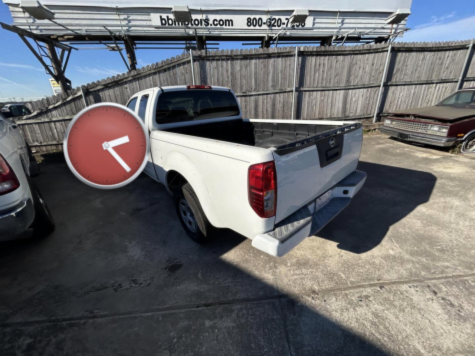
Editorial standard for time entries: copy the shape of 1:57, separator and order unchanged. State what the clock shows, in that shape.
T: 2:23
